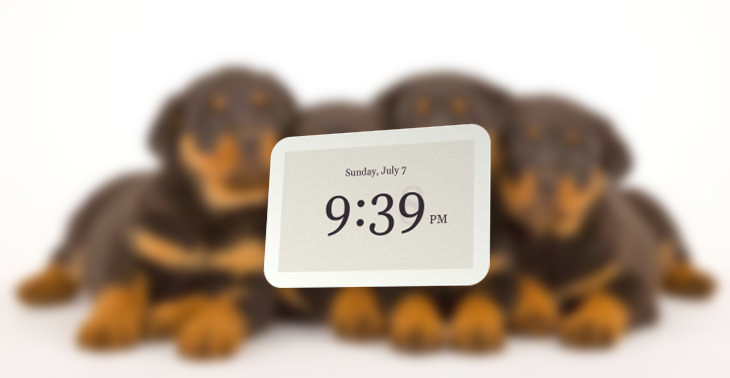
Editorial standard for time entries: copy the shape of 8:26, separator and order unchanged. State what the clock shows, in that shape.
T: 9:39
